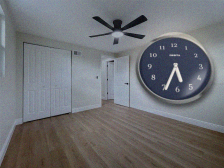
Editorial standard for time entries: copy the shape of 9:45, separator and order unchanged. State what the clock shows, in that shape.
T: 5:34
